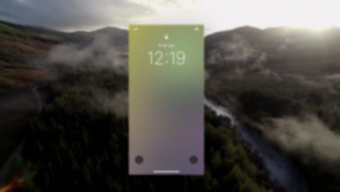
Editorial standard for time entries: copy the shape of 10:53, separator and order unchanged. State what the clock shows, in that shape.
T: 12:19
